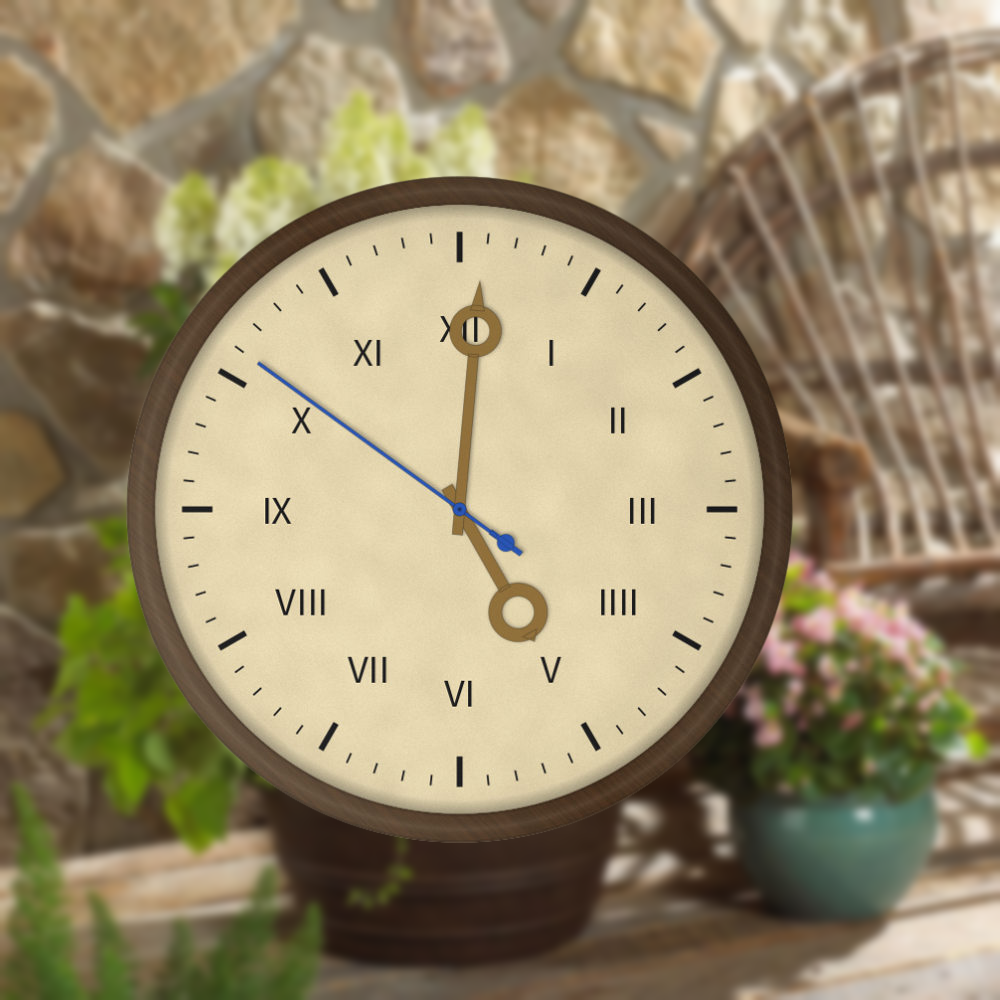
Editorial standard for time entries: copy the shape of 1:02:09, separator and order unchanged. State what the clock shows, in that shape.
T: 5:00:51
